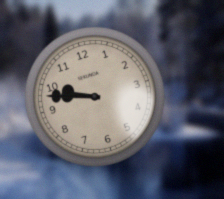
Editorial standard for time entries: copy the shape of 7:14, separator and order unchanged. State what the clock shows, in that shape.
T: 9:48
